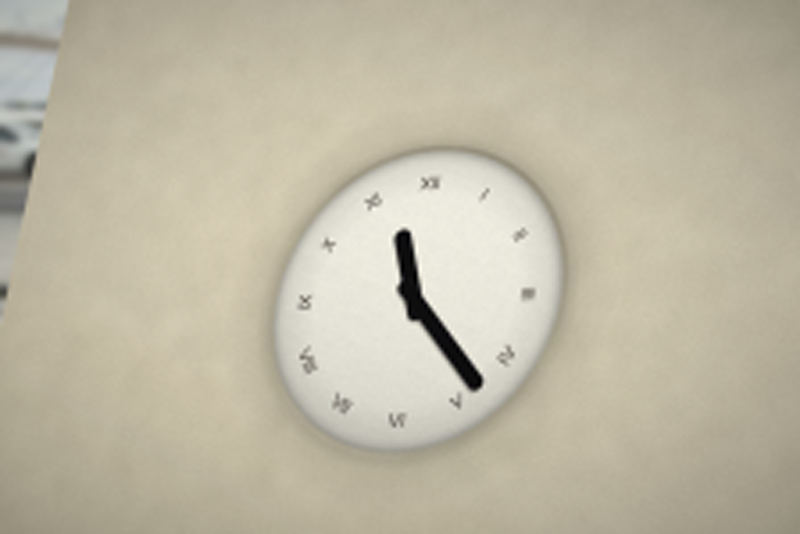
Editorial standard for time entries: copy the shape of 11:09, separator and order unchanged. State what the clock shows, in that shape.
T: 11:23
